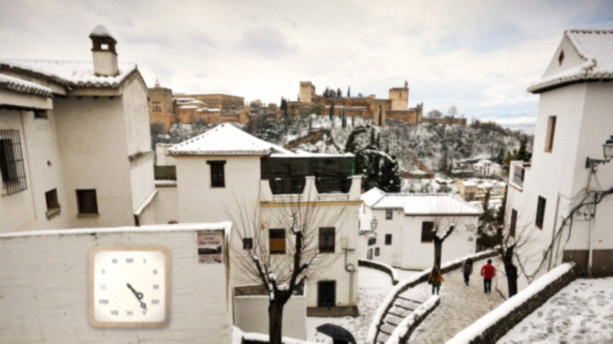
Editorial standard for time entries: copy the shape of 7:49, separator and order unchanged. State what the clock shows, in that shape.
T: 4:24
